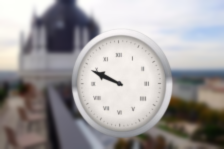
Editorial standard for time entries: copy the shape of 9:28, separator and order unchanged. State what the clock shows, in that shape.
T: 9:49
